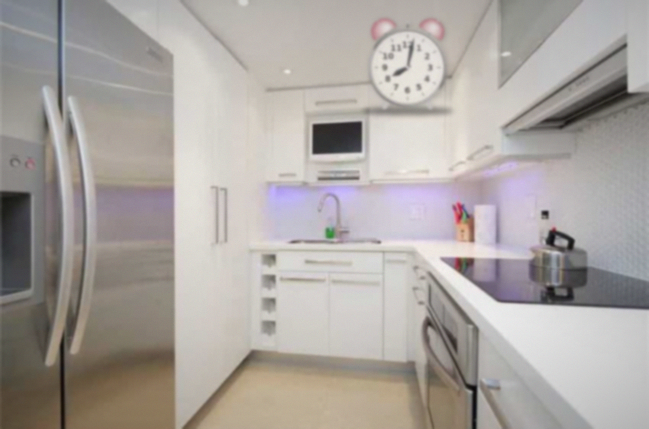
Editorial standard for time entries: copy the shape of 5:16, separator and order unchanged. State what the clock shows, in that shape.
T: 8:02
